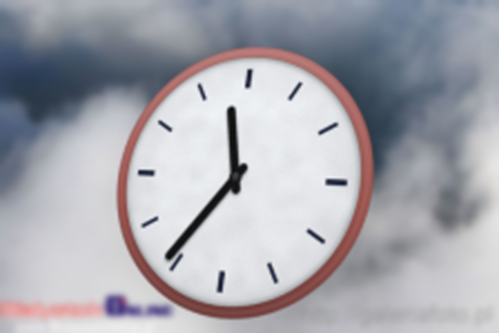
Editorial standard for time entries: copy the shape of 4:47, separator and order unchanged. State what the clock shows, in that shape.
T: 11:36
